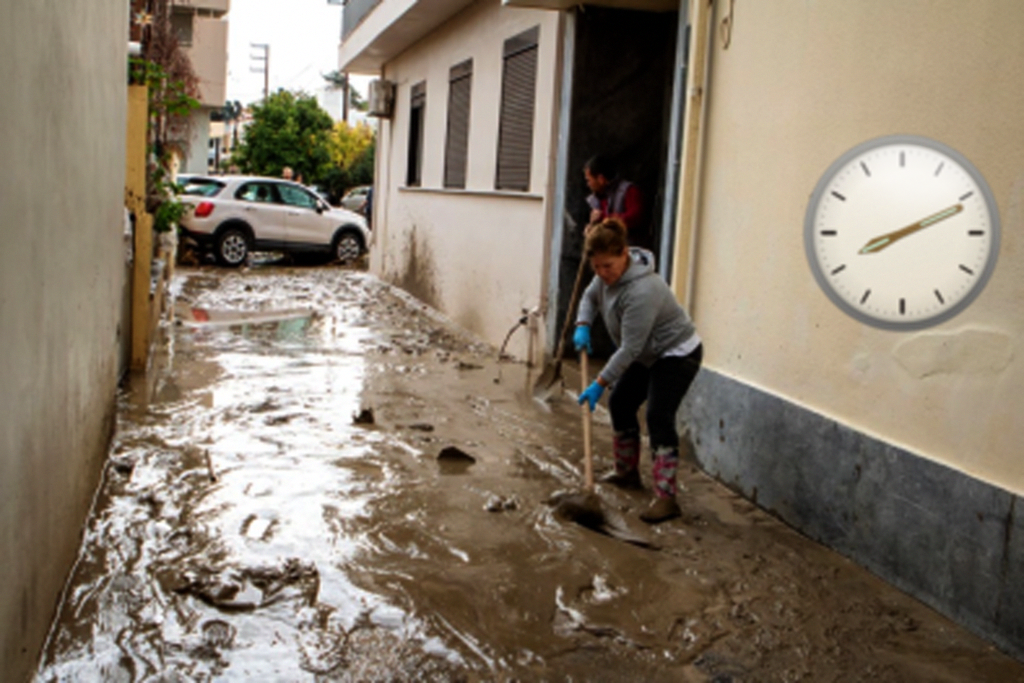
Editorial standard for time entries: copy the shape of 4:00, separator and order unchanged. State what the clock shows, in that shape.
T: 8:11
